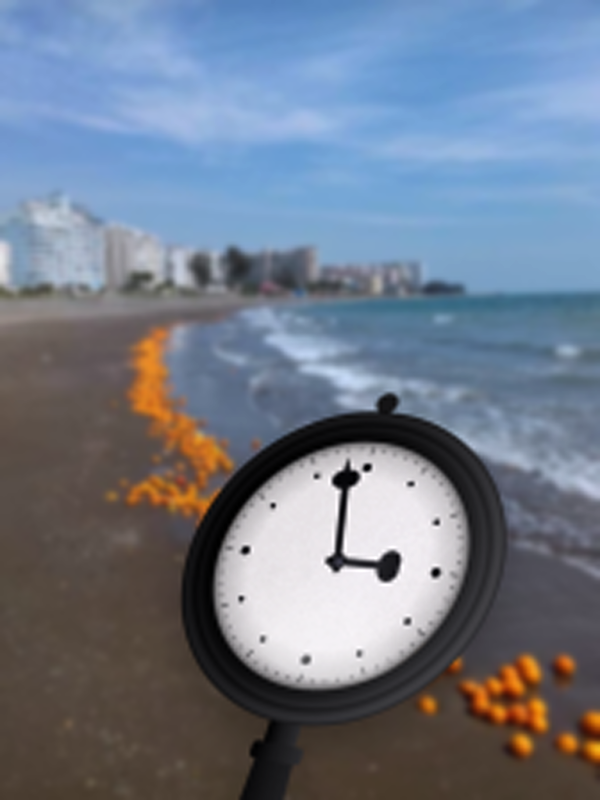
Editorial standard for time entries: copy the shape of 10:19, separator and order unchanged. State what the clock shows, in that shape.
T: 2:58
